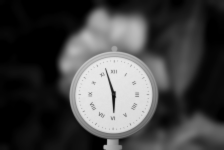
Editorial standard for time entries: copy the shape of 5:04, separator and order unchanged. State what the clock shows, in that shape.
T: 5:57
